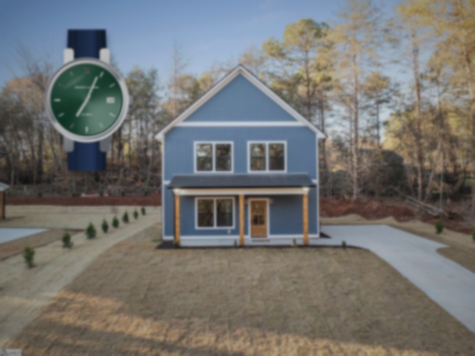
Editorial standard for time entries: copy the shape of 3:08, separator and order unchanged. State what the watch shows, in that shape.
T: 7:04
